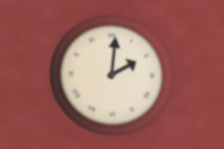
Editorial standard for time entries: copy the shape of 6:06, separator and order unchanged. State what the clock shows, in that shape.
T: 2:01
